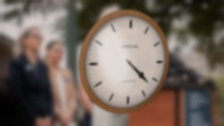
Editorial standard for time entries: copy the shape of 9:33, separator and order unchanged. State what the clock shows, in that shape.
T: 4:22
